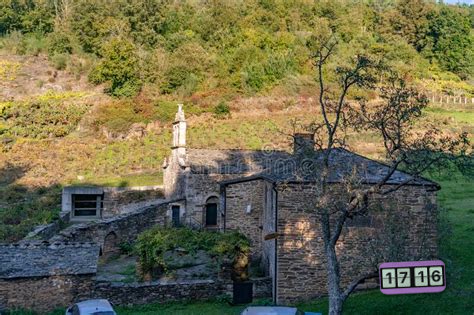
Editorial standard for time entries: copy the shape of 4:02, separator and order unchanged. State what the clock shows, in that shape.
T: 17:16
